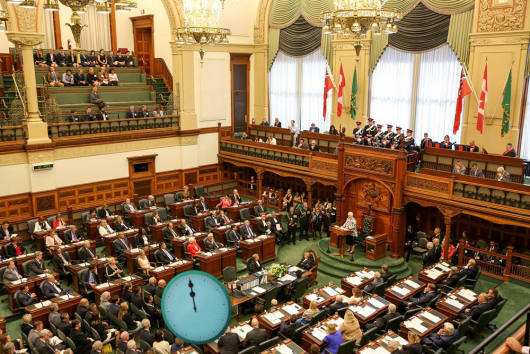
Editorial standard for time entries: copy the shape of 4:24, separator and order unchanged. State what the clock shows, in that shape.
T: 12:00
